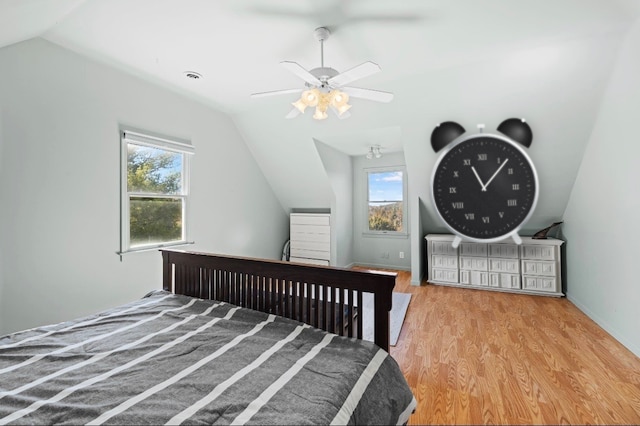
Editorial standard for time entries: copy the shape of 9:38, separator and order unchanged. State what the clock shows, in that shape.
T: 11:07
